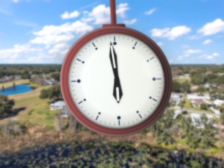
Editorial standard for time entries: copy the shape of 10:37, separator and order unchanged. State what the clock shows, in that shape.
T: 5:59
